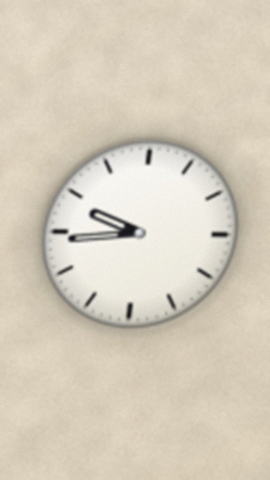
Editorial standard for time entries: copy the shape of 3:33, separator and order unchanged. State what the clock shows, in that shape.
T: 9:44
